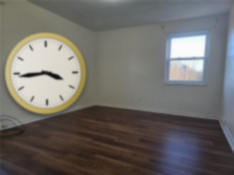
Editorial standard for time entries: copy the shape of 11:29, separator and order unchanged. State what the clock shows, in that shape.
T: 3:44
